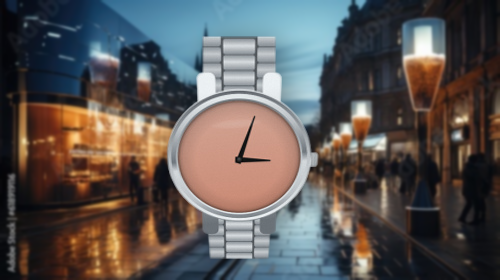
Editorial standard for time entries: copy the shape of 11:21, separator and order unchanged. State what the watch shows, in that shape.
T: 3:03
